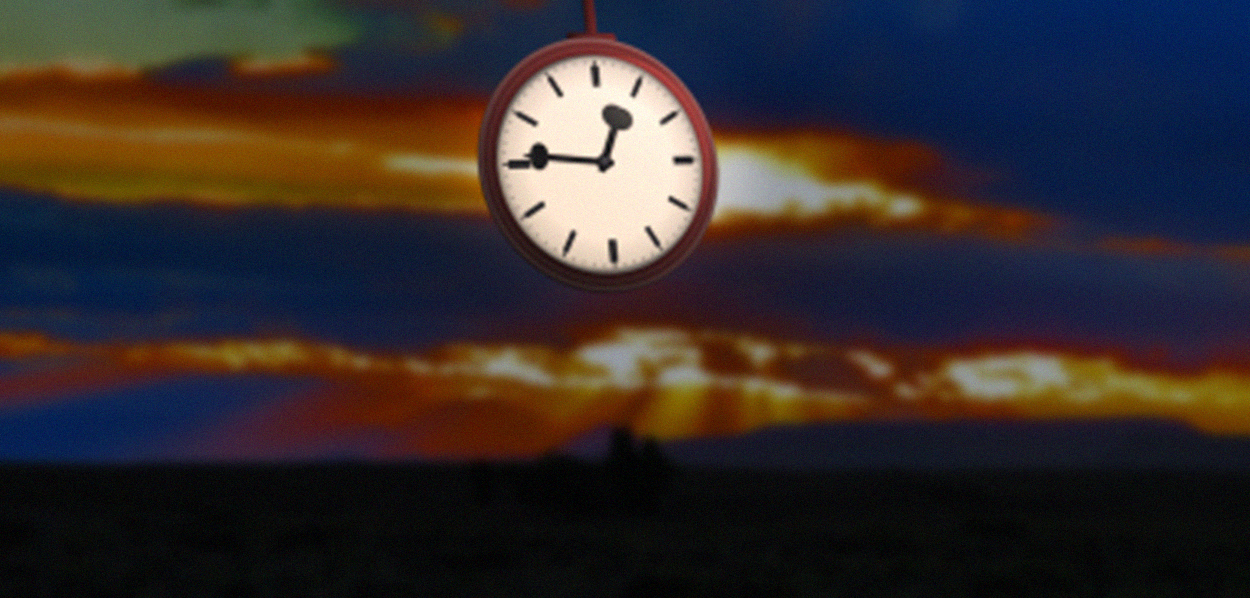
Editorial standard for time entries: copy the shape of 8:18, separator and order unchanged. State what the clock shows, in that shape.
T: 12:46
